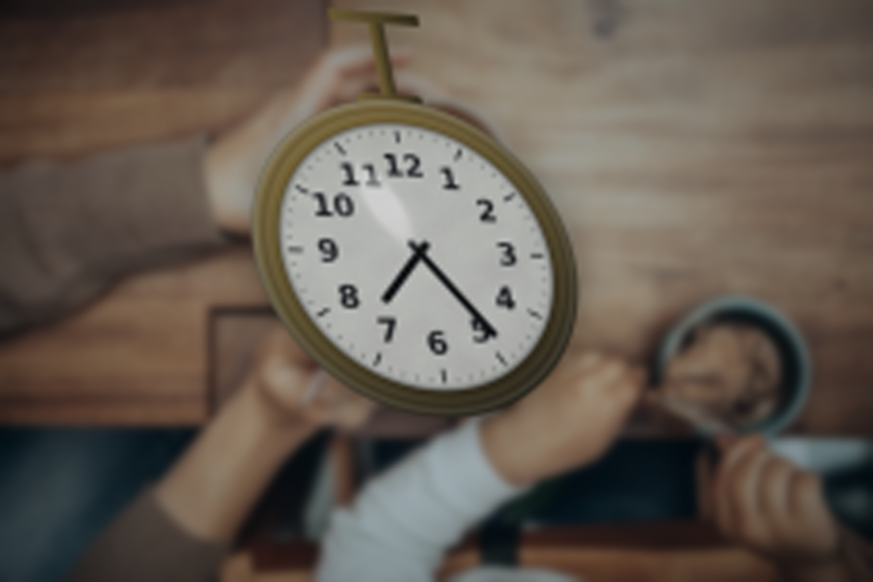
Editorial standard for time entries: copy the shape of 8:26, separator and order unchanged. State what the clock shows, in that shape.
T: 7:24
